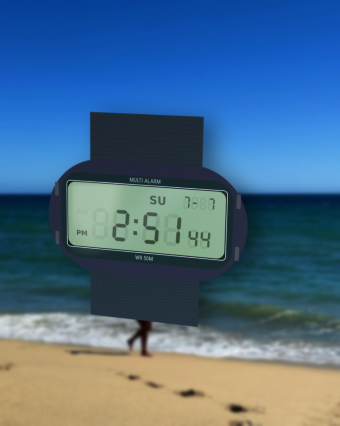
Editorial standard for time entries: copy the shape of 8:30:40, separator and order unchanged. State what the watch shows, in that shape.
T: 2:51:44
